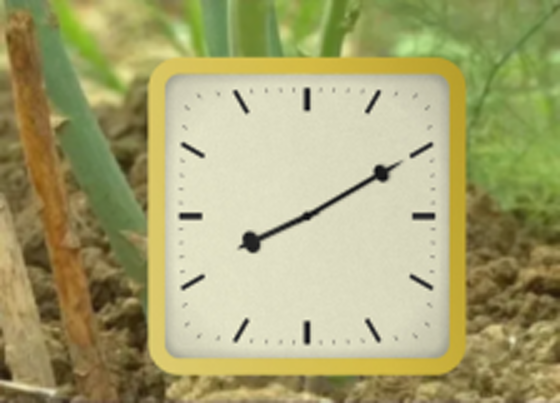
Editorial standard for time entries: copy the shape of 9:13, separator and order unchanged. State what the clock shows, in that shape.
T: 8:10
